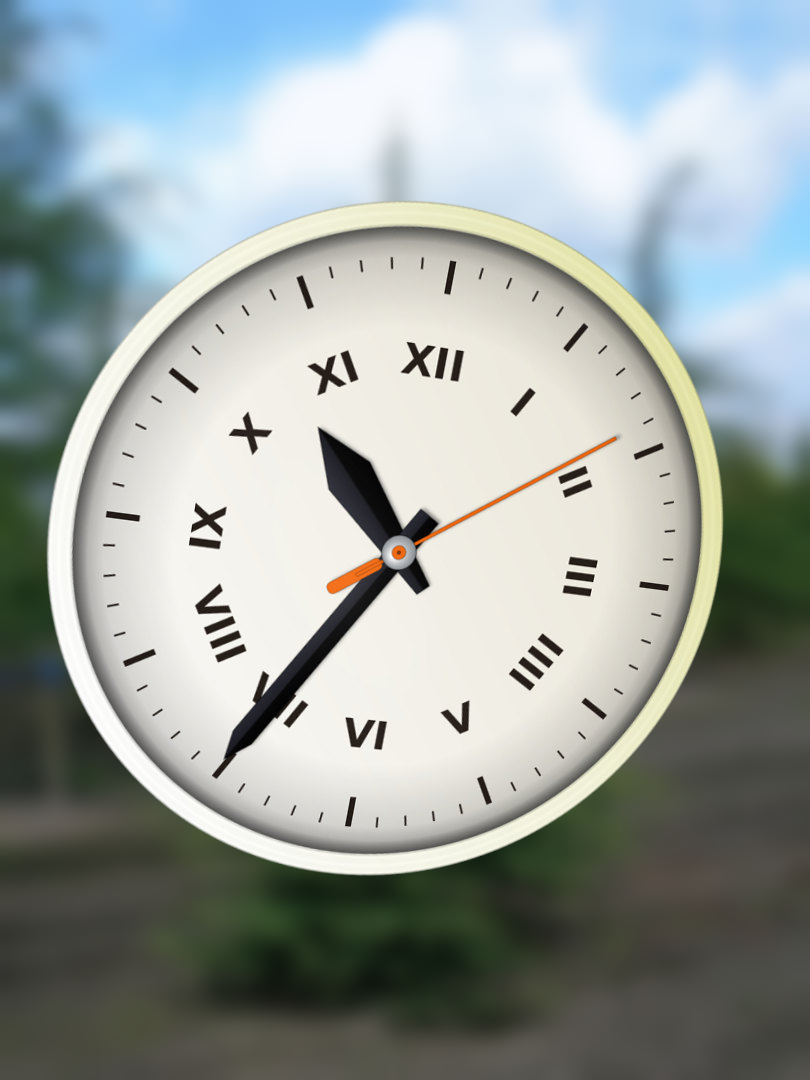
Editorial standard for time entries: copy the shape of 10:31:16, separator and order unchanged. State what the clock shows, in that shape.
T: 10:35:09
